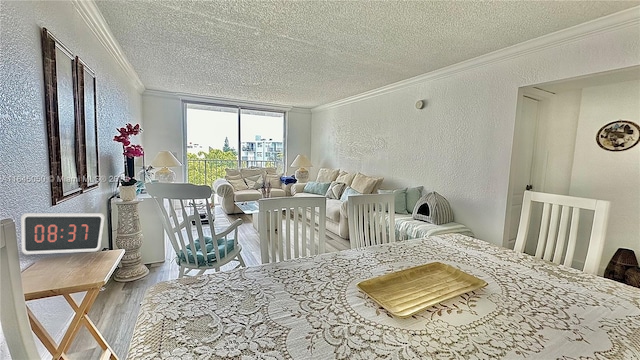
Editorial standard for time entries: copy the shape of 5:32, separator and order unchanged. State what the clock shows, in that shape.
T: 8:37
